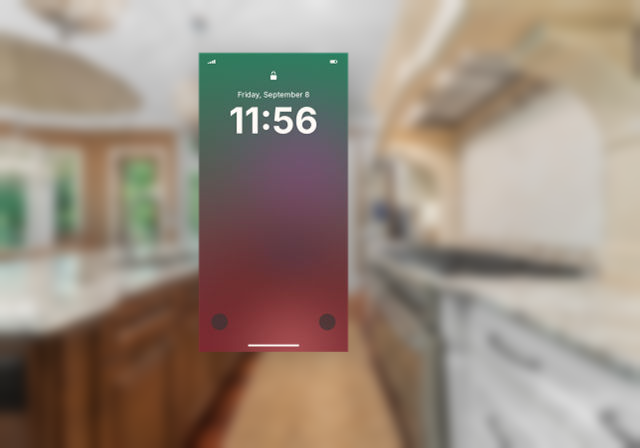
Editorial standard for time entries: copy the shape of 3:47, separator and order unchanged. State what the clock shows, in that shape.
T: 11:56
